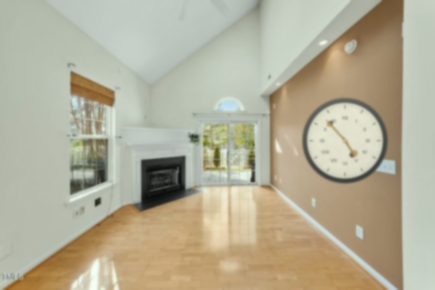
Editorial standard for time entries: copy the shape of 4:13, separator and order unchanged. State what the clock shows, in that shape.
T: 4:53
